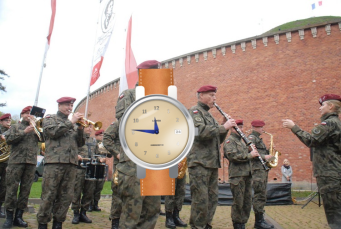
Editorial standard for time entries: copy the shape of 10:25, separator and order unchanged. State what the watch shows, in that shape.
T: 11:46
